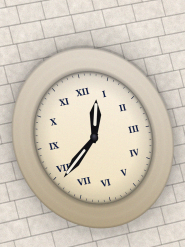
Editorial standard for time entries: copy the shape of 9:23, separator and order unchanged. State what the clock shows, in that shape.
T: 12:39
